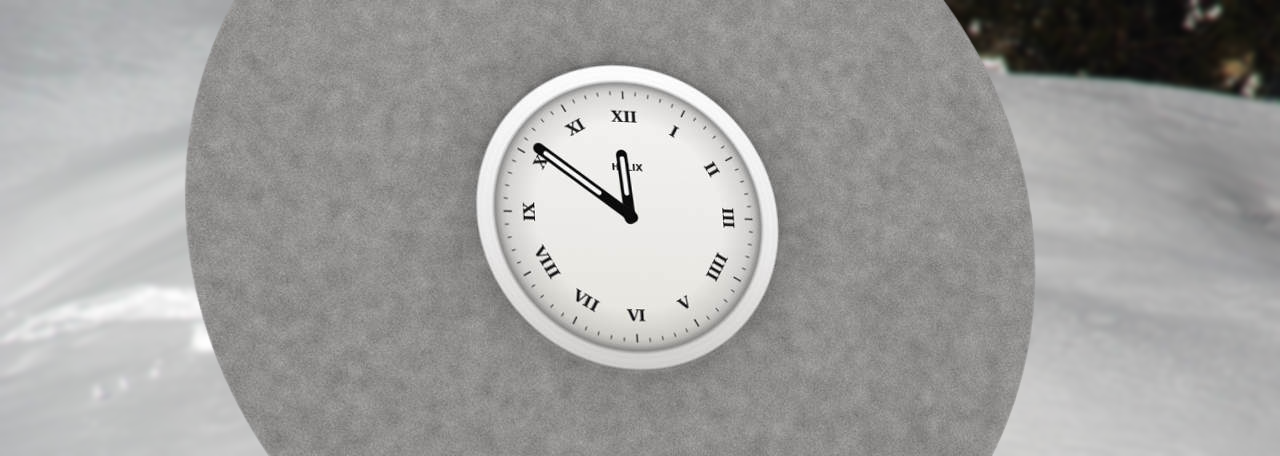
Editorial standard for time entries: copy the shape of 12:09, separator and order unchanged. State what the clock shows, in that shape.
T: 11:51
